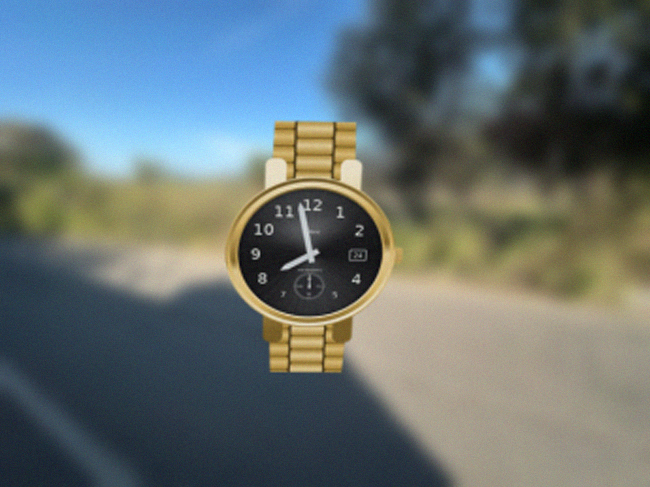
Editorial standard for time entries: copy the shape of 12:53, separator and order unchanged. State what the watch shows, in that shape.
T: 7:58
